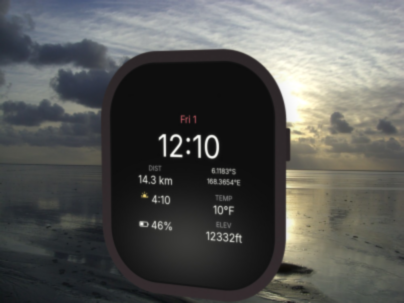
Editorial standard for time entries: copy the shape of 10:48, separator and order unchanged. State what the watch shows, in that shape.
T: 12:10
